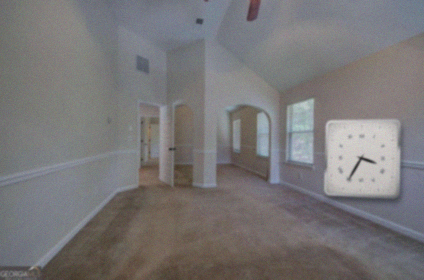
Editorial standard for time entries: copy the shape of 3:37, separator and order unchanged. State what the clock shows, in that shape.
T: 3:35
